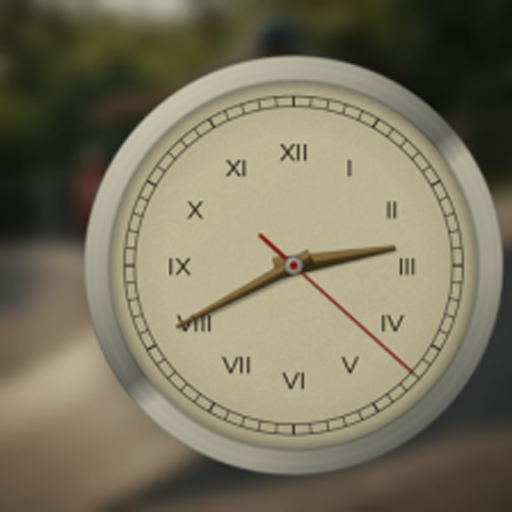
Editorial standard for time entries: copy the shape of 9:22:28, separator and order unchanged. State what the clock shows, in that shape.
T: 2:40:22
